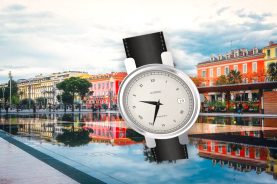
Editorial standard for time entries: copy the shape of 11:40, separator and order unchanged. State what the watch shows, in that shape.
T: 9:34
